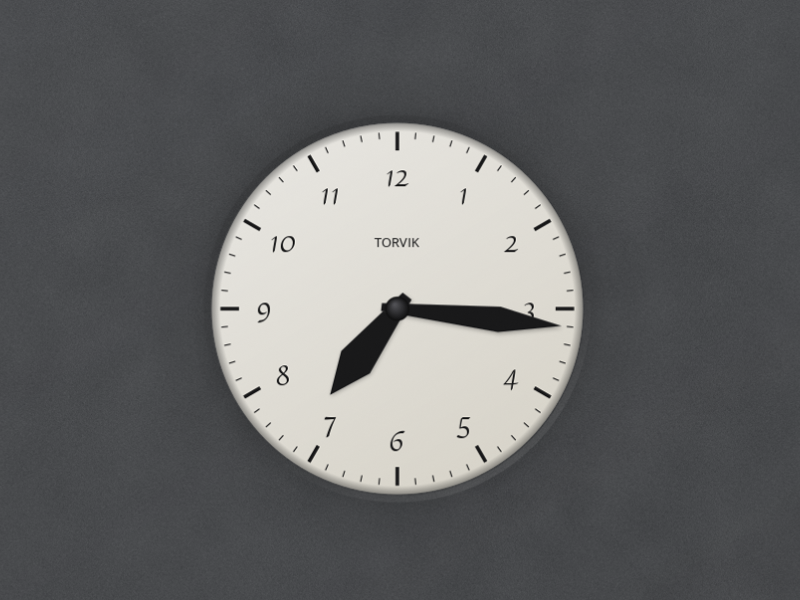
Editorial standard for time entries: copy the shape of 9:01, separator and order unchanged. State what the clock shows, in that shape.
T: 7:16
